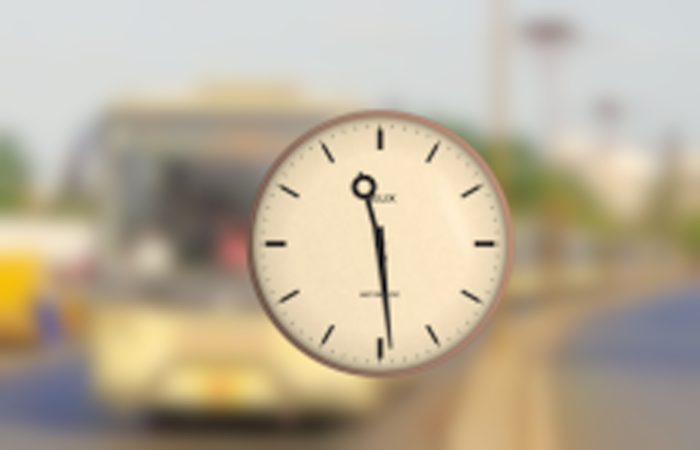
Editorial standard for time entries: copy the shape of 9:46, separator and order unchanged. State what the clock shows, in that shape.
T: 11:29
